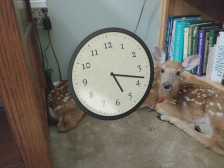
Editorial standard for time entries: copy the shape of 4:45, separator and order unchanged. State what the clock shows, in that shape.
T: 5:18
